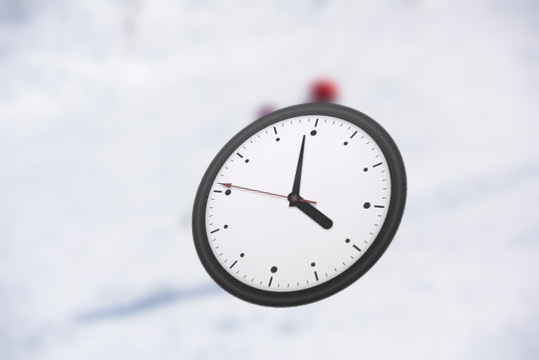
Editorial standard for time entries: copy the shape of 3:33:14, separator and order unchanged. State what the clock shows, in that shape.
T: 3:58:46
